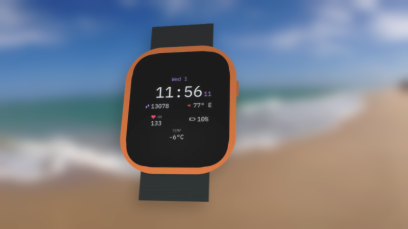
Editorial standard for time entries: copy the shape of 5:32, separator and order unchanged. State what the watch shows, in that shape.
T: 11:56
